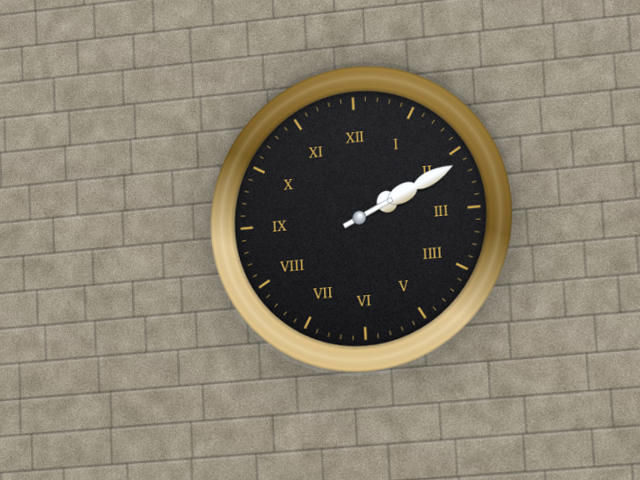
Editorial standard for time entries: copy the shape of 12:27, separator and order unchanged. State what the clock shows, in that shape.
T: 2:11
